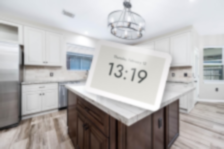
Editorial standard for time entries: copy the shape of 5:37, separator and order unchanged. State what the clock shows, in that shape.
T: 13:19
